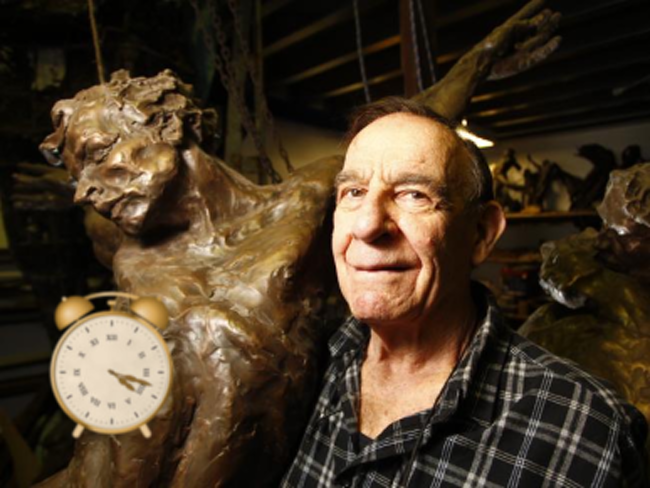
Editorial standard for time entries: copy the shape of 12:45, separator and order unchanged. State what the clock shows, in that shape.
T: 4:18
